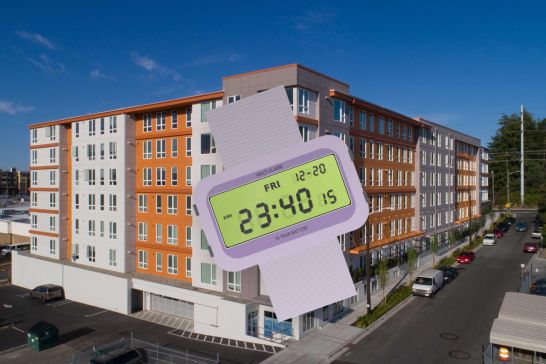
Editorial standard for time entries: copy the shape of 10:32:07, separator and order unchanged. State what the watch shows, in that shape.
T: 23:40:15
